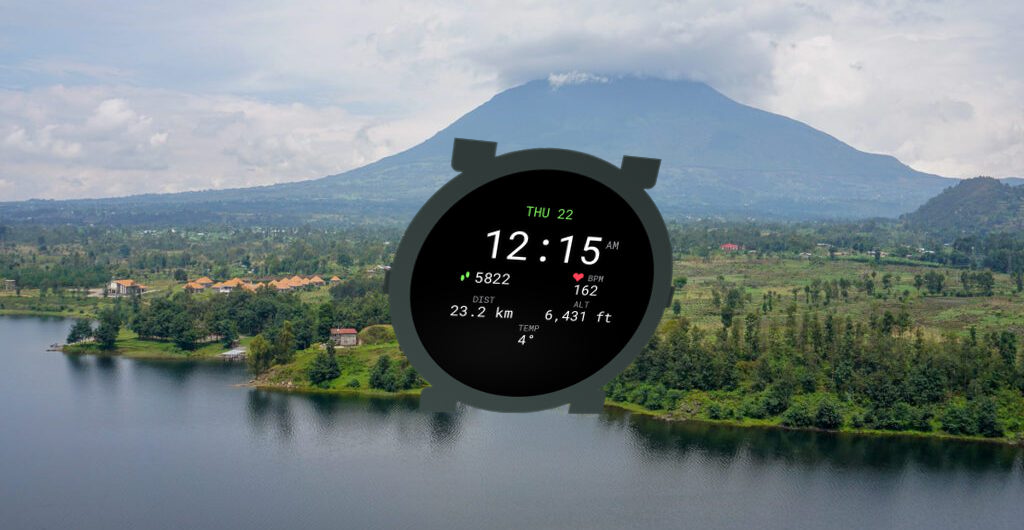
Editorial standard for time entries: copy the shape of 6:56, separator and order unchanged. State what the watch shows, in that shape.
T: 12:15
